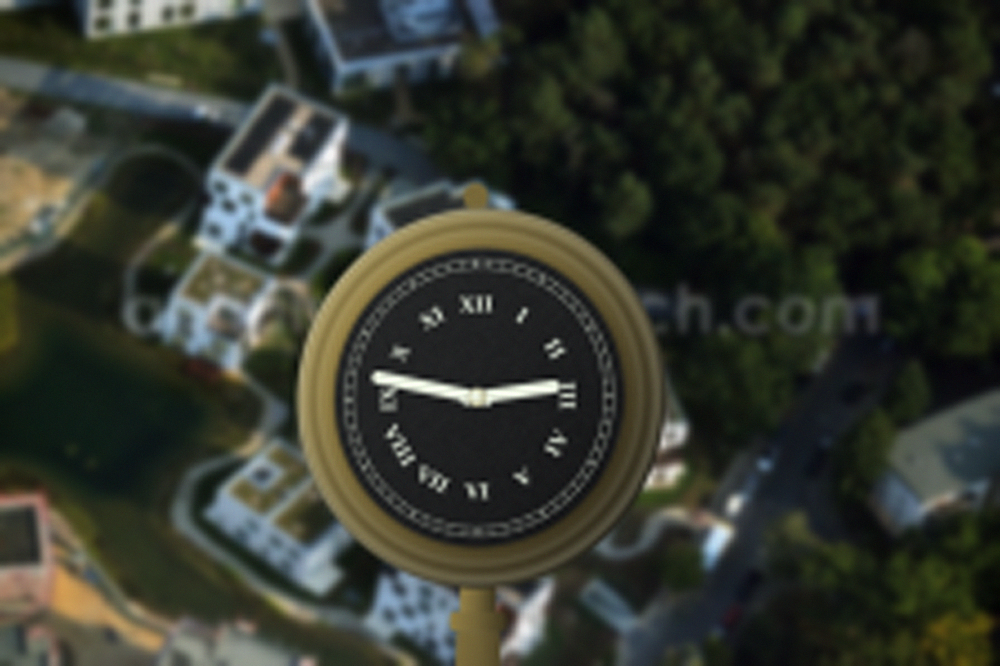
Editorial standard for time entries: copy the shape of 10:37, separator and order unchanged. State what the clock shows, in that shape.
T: 2:47
